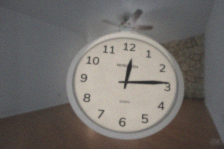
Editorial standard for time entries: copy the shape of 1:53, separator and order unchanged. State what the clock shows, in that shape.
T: 12:14
